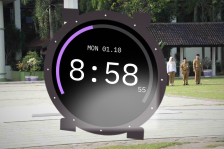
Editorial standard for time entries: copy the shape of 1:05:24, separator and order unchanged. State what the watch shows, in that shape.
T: 8:58:55
